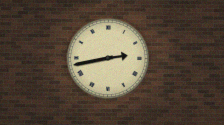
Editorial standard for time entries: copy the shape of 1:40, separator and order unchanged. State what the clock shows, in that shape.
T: 2:43
